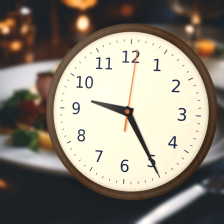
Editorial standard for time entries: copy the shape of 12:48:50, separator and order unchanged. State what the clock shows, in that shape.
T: 9:25:01
